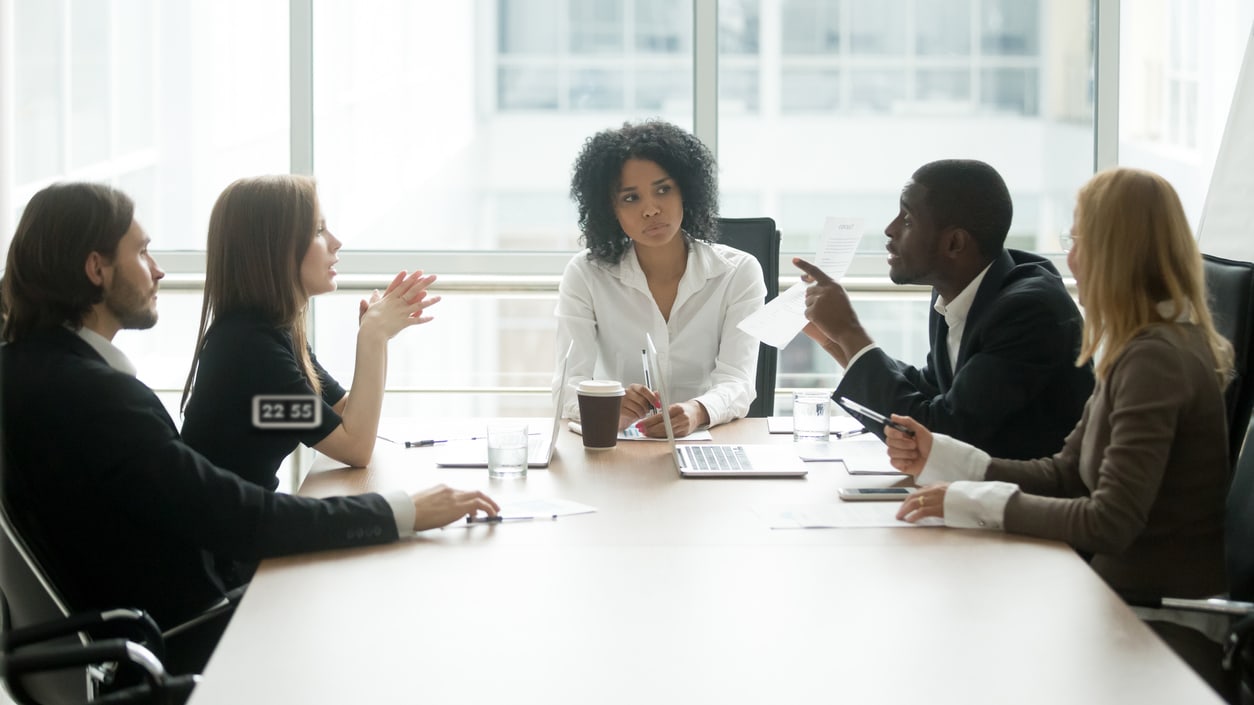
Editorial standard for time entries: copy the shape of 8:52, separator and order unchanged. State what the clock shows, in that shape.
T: 22:55
